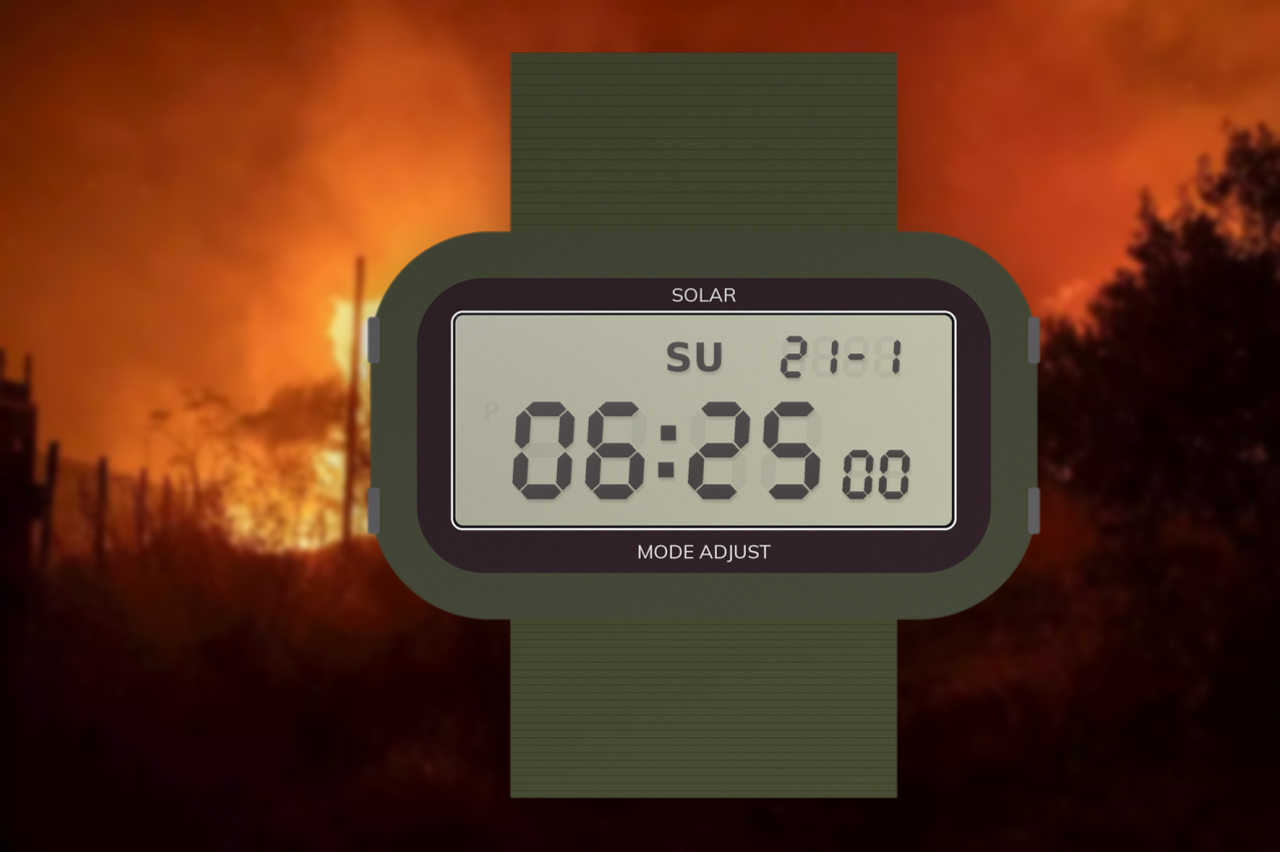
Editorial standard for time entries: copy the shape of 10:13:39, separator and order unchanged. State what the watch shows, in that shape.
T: 6:25:00
